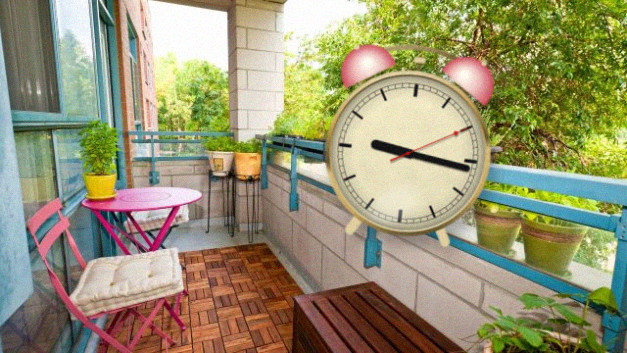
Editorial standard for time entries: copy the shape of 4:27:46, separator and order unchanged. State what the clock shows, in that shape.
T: 9:16:10
